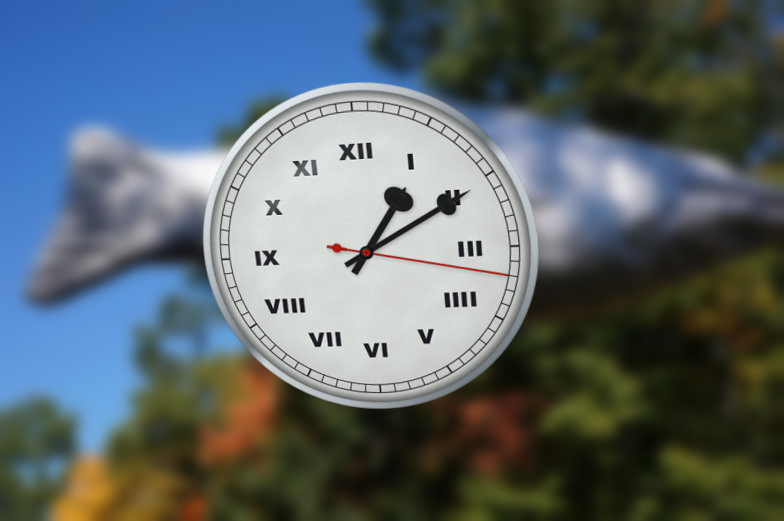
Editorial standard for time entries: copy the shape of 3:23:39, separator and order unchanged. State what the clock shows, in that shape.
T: 1:10:17
